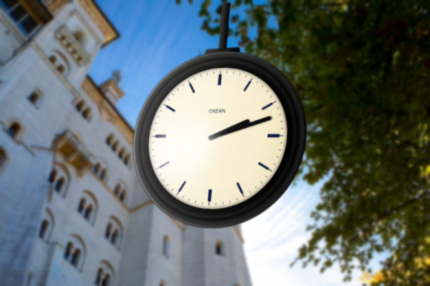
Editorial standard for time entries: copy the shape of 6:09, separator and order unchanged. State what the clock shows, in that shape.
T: 2:12
